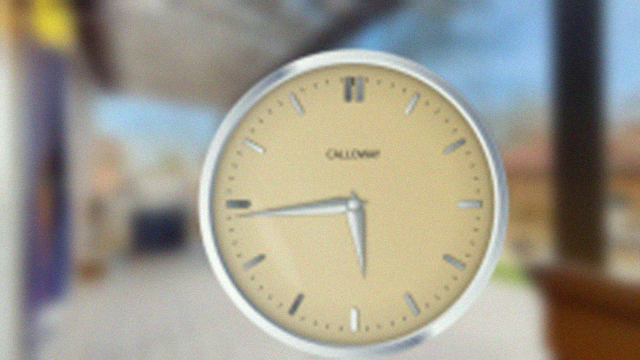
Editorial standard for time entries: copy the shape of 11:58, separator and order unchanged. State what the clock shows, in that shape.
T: 5:44
